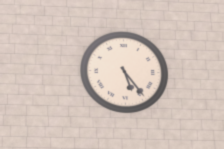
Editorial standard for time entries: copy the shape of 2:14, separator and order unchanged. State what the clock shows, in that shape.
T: 5:24
